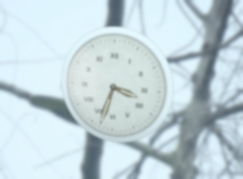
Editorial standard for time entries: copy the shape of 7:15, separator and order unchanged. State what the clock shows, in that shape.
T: 3:33
